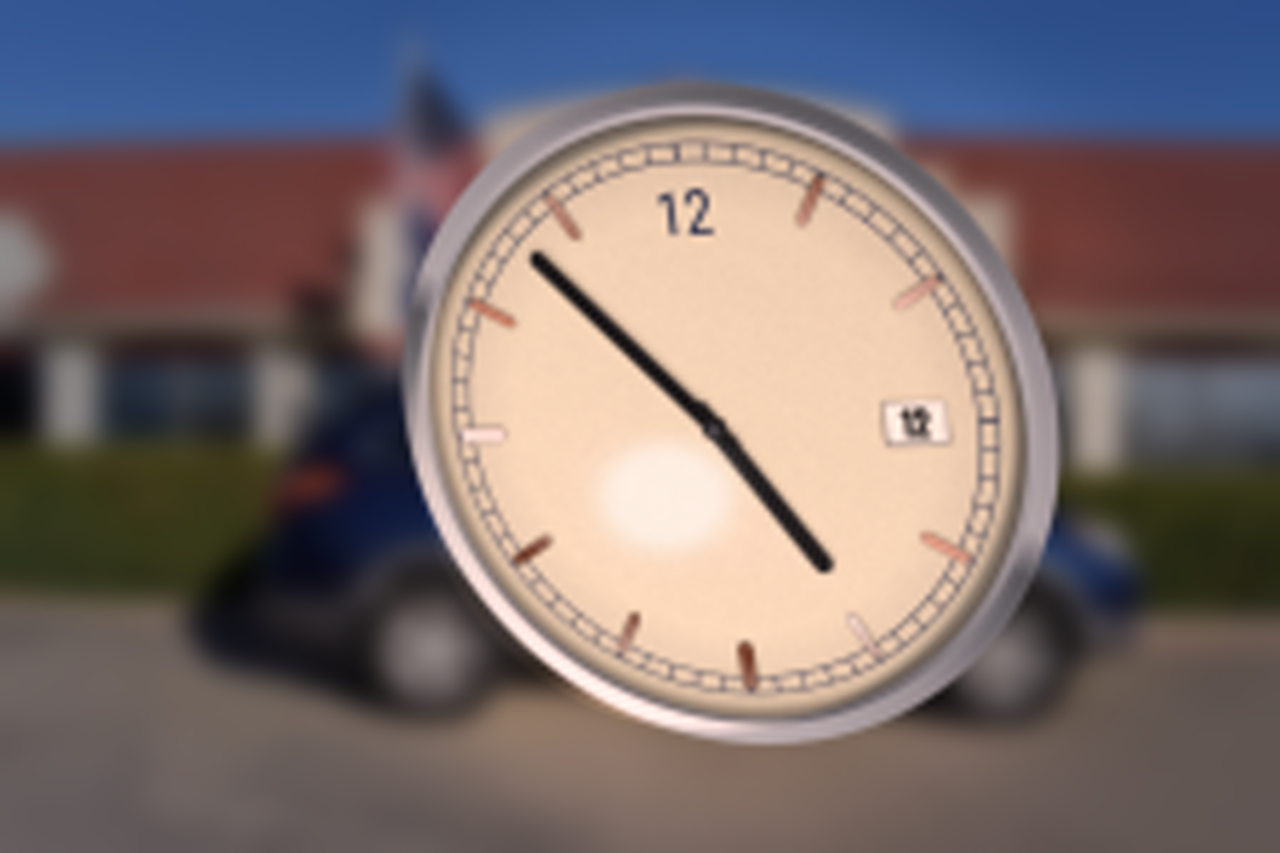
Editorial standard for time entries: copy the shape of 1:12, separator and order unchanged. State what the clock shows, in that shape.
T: 4:53
